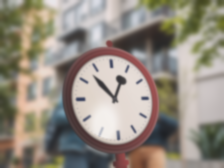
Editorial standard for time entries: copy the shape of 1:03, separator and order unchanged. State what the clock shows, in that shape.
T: 12:53
